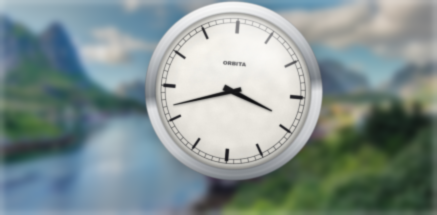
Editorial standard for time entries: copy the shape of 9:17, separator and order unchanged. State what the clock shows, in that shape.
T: 3:42
